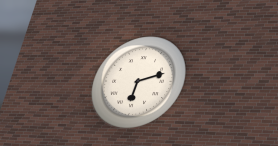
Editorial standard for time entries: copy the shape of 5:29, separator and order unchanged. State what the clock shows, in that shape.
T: 6:12
